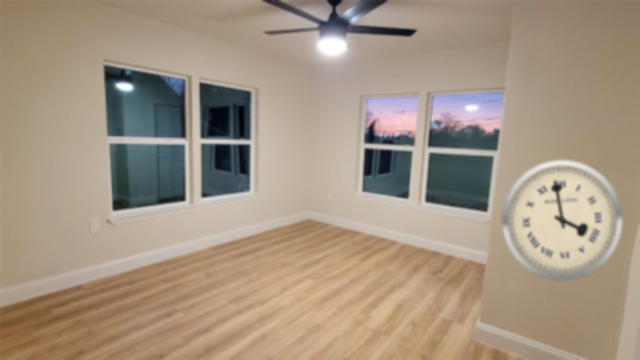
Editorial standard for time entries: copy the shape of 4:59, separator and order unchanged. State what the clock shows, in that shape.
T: 3:59
